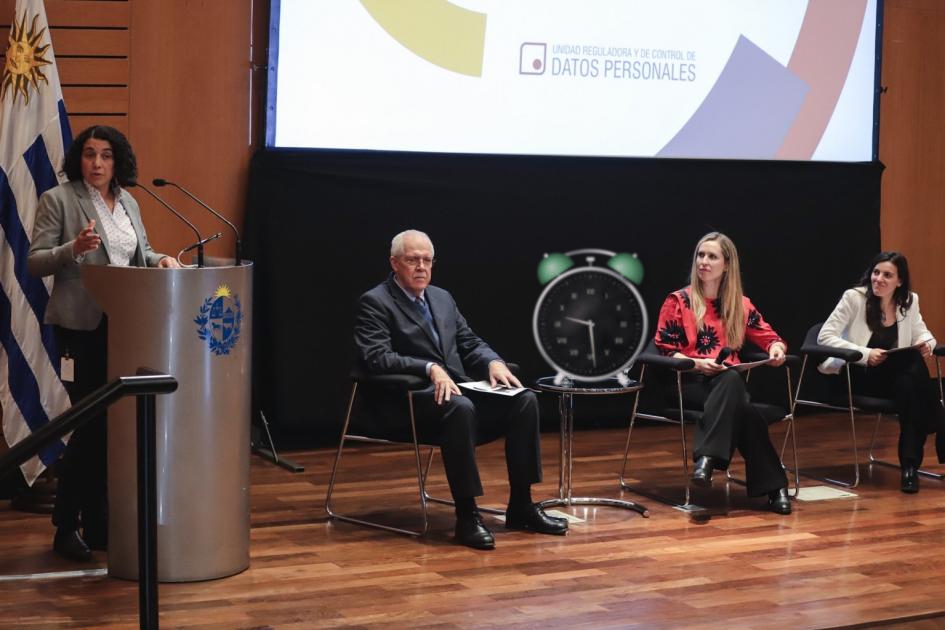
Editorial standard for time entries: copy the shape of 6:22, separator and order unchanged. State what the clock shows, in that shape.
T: 9:29
